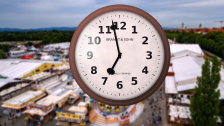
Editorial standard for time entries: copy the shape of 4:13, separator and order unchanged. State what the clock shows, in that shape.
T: 6:58
